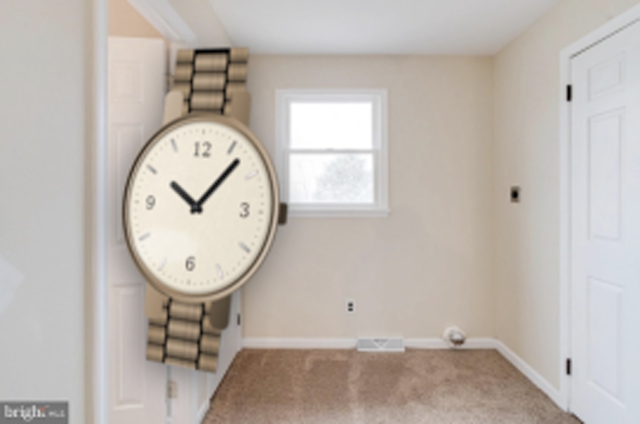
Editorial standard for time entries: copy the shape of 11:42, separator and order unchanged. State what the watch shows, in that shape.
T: 10:07
